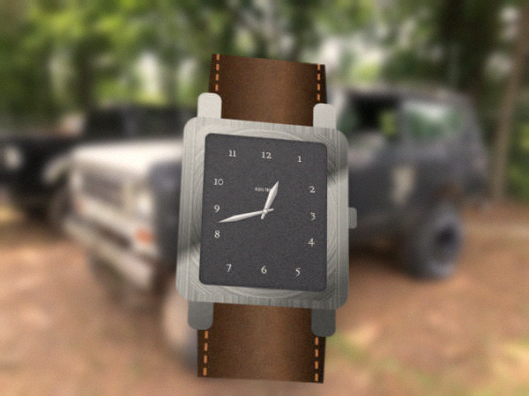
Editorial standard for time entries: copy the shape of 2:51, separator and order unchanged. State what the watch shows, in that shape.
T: 12:42
